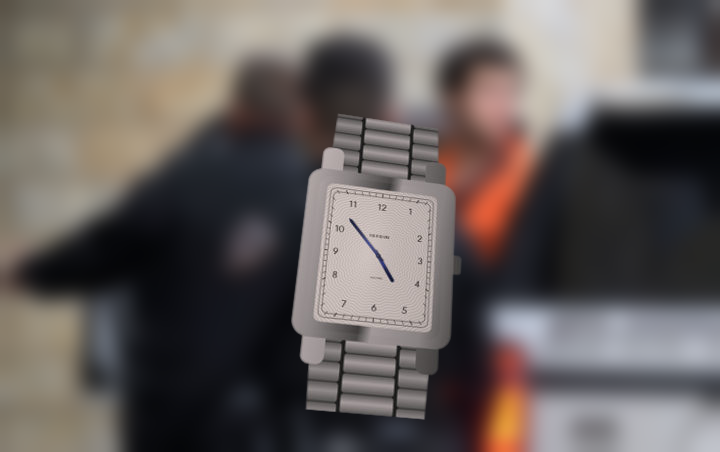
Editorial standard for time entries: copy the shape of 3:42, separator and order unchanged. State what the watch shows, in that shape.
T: 4:53
